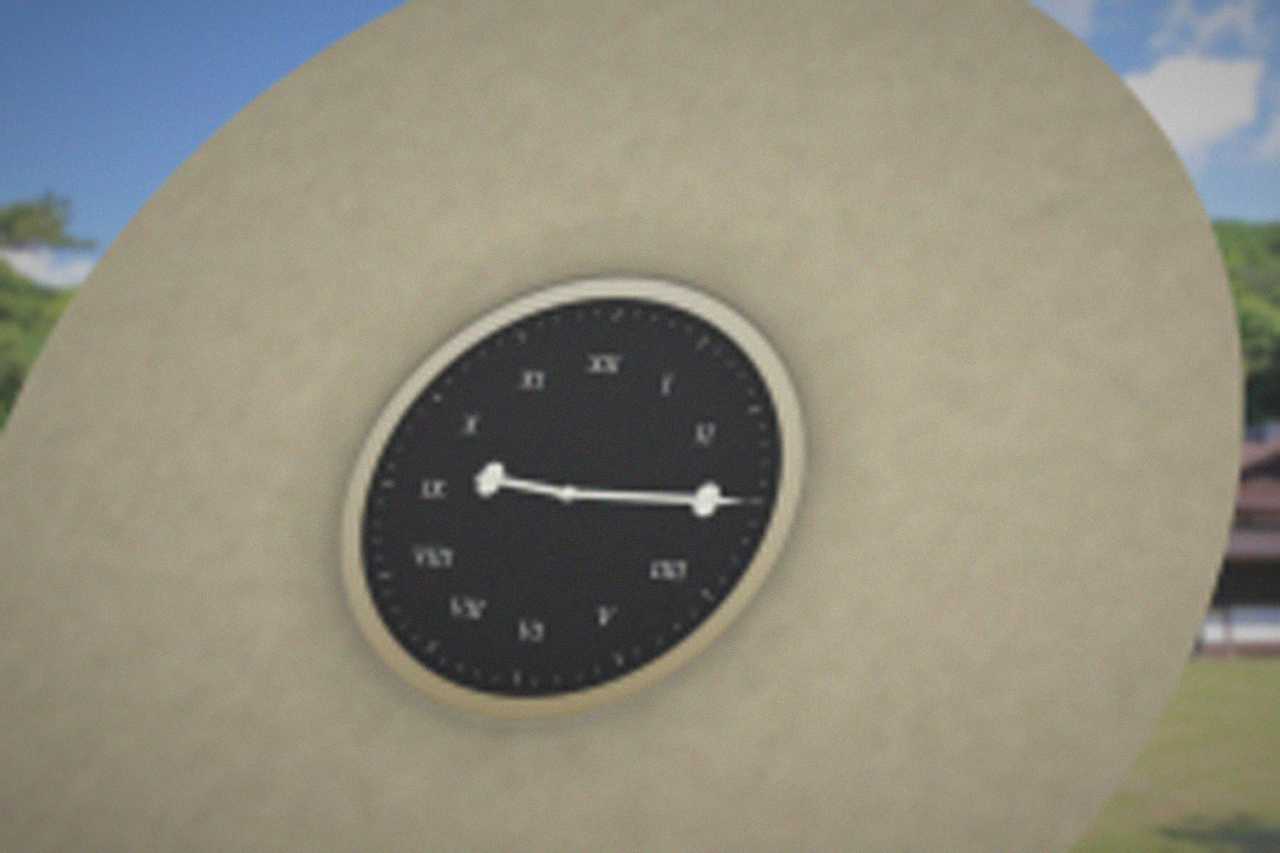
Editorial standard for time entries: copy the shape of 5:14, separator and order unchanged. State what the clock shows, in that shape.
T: 9:15
